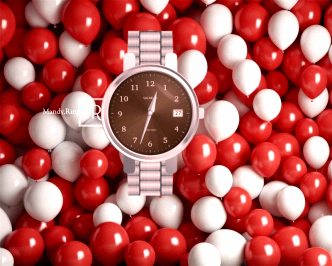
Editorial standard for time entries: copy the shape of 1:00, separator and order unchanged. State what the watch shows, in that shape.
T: 12:33
